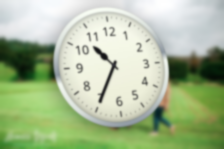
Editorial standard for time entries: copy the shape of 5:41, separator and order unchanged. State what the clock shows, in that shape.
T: 10:35
